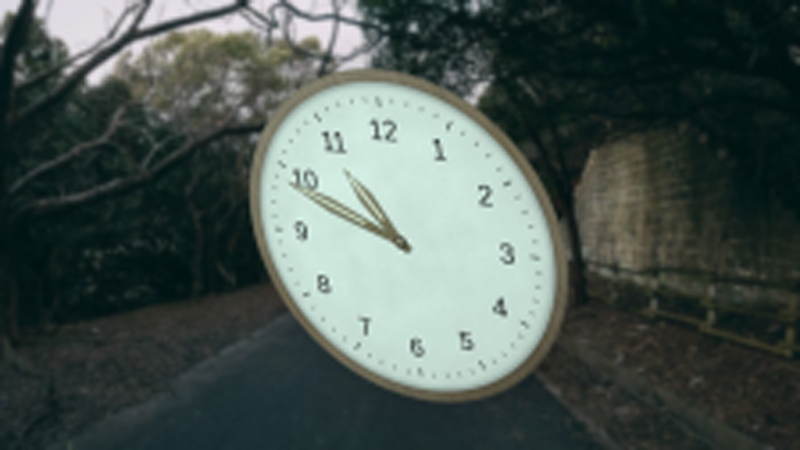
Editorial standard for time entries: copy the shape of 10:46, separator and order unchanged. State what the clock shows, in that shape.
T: 10:49
